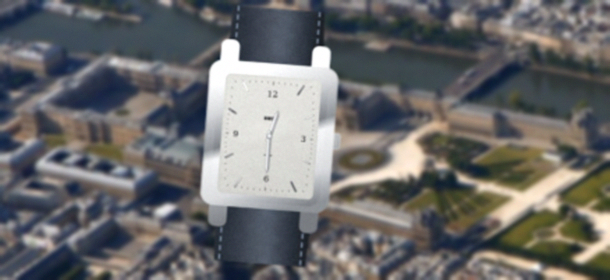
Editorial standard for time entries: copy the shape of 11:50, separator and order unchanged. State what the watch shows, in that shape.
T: 12:30
